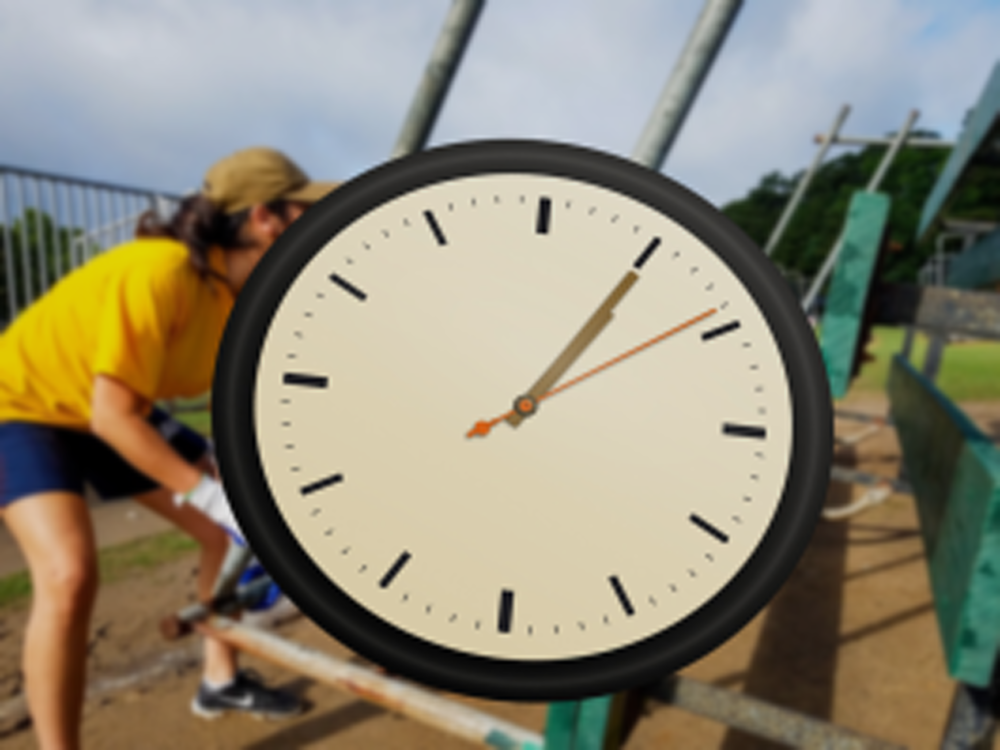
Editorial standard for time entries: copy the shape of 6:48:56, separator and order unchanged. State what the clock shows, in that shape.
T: 1:05:09
